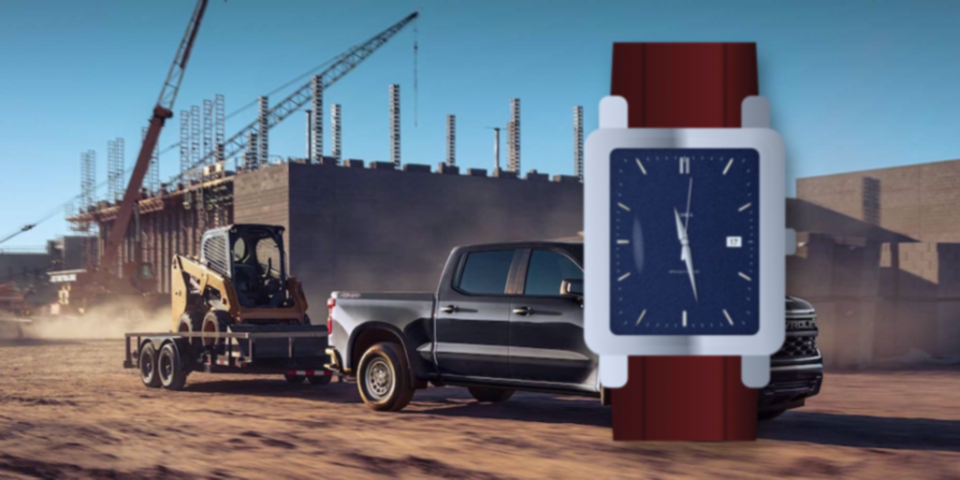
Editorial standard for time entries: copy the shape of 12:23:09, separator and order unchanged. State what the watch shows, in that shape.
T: 11:28:01
